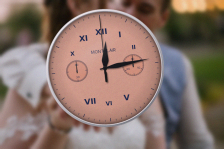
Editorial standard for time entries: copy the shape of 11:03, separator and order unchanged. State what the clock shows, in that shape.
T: 12:14
